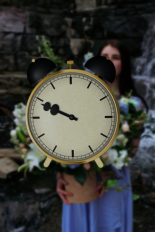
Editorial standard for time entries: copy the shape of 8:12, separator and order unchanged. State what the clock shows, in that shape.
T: 9:49
